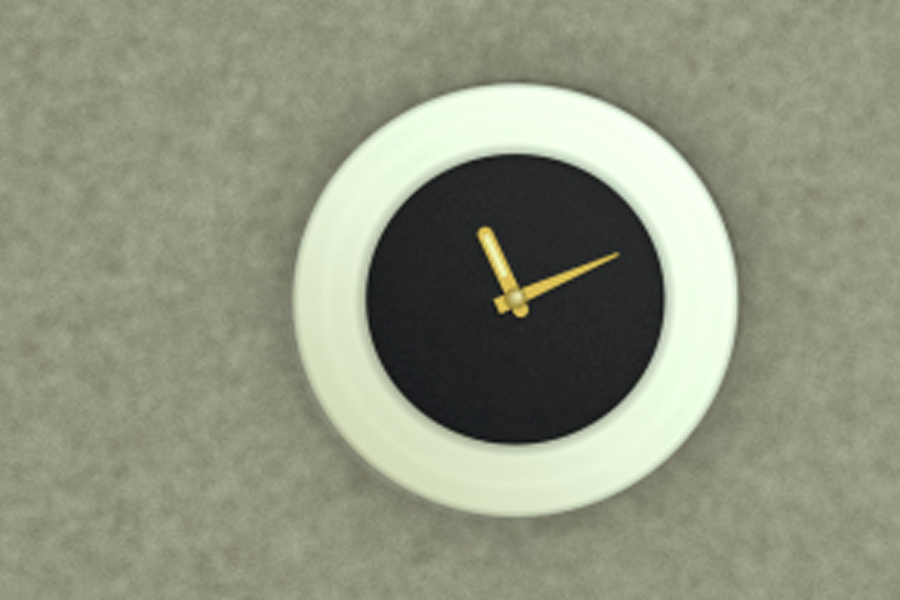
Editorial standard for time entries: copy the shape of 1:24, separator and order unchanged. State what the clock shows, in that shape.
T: 11:11
